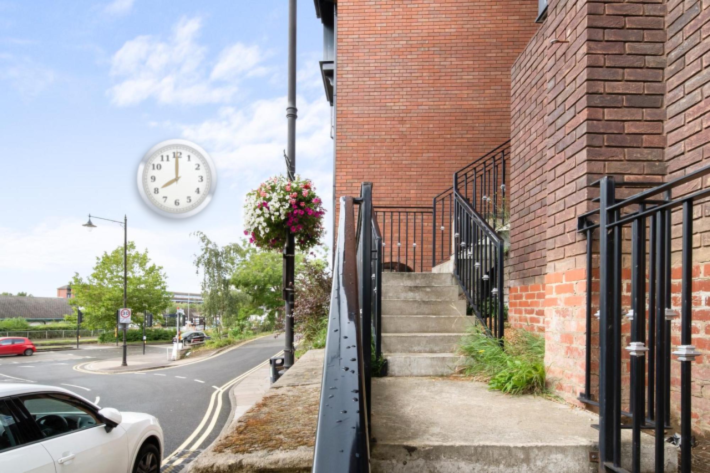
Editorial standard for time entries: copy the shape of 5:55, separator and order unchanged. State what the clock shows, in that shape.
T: 8:00
